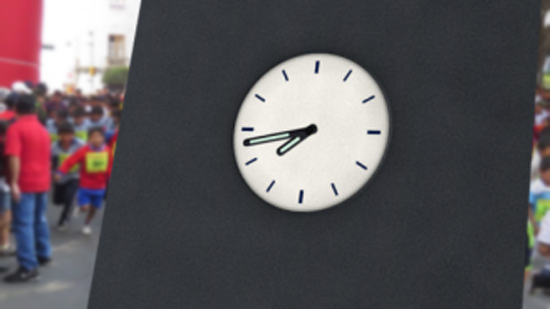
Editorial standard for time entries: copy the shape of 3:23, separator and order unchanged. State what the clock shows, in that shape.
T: 7:43
